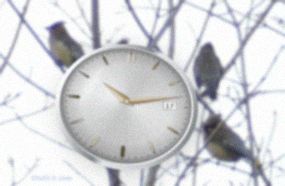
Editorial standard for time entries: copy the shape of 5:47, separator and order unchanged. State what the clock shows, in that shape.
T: 10:13
